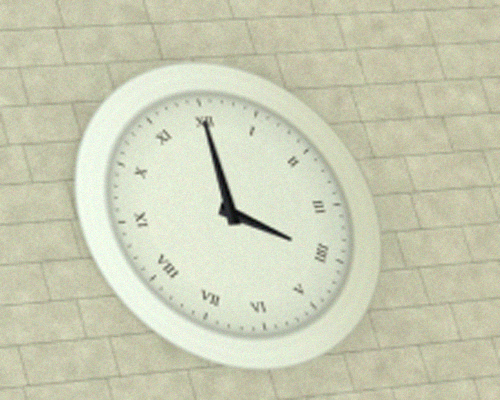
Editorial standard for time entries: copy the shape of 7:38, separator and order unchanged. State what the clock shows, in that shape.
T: 4:00
